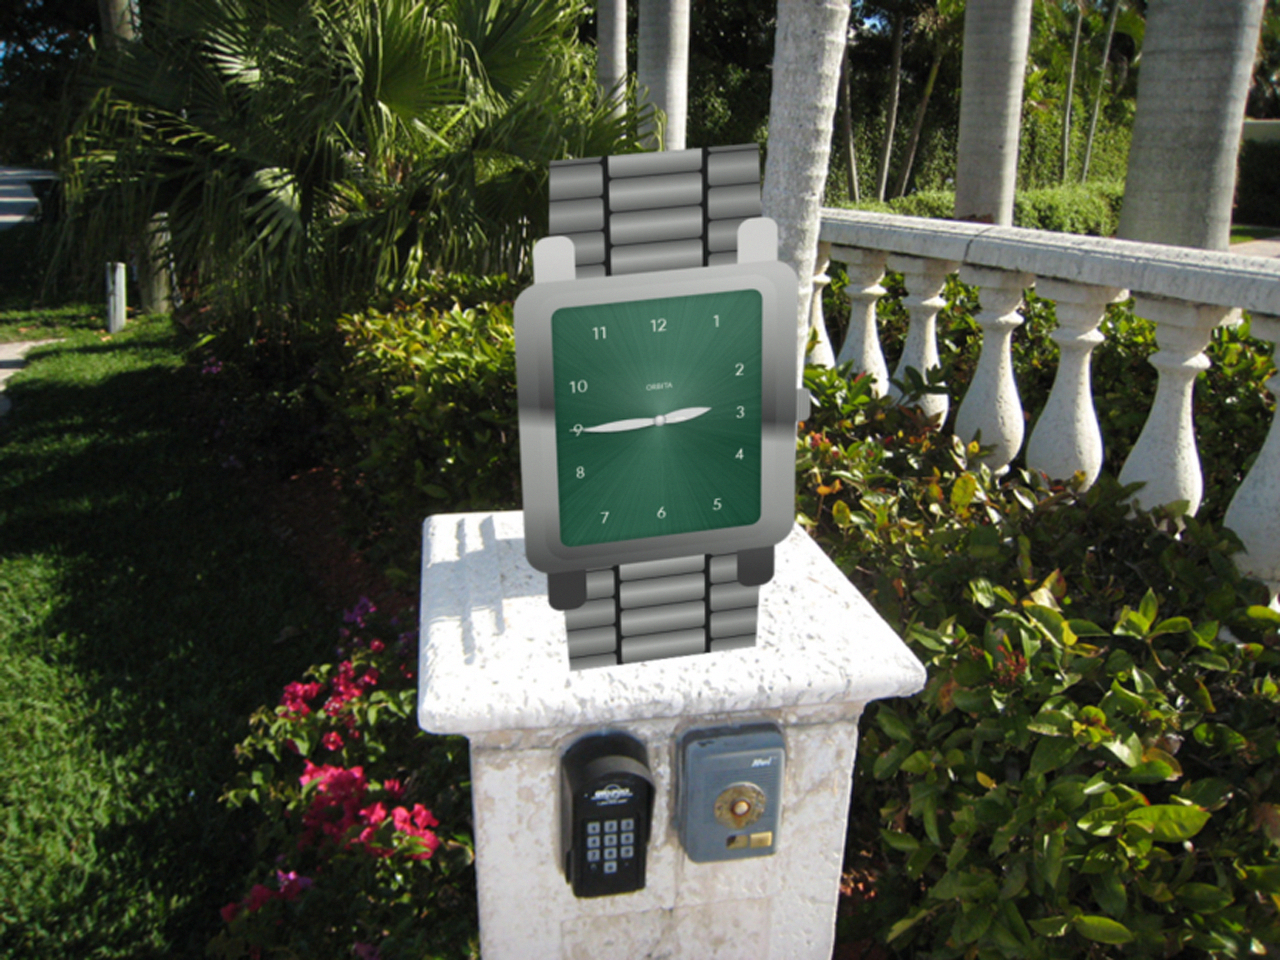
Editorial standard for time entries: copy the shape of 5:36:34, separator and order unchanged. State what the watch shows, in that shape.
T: 2:44:45
